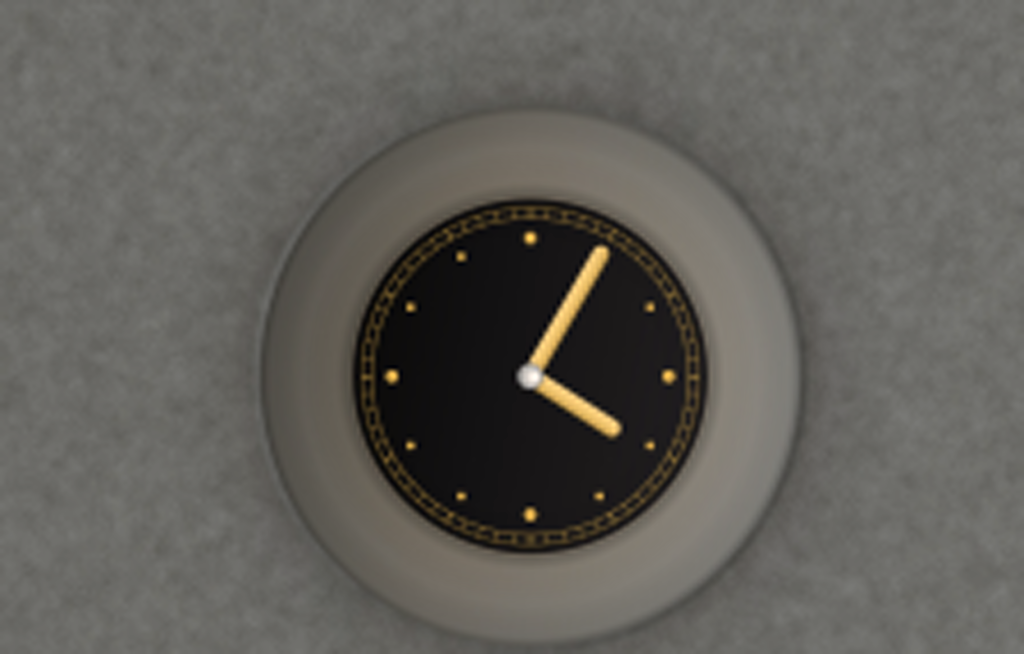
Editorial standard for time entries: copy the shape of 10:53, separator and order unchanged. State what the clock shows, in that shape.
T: 4:05
